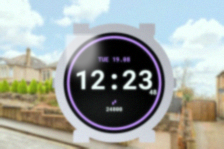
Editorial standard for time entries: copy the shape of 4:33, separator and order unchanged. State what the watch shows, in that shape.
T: 12:23
